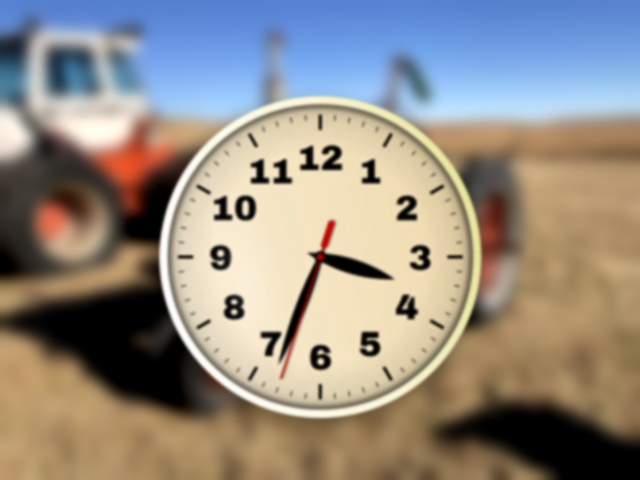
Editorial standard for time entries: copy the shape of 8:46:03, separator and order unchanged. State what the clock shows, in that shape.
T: 3:33:33
